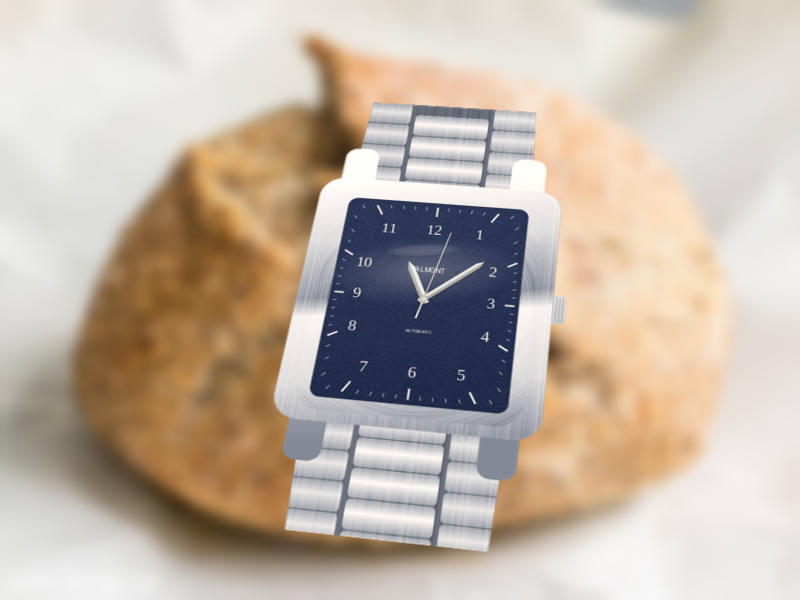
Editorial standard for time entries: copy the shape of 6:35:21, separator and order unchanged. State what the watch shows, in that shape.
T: 11:08:02
